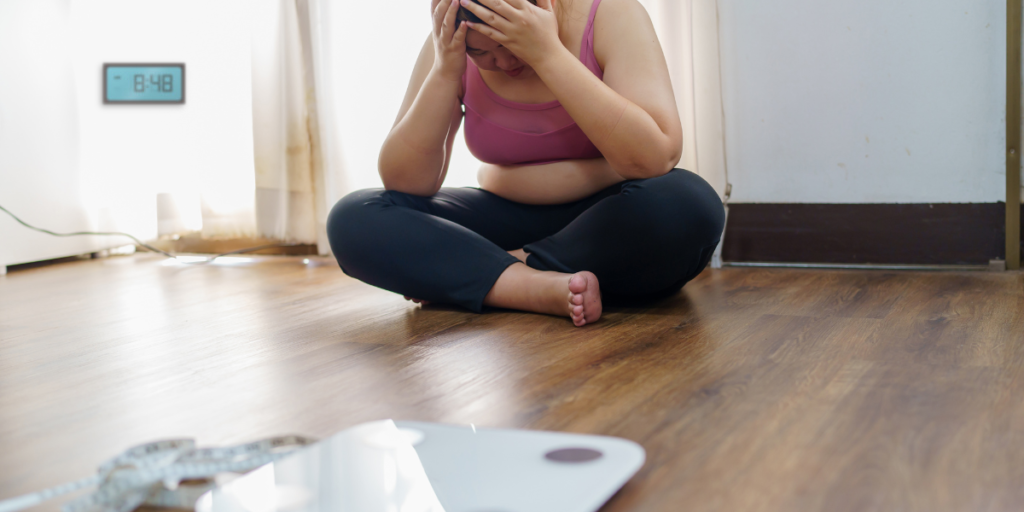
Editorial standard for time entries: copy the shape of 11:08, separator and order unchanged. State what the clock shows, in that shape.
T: 8:48
